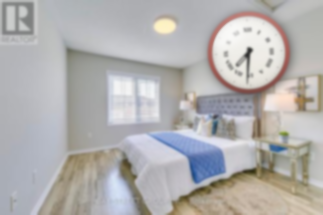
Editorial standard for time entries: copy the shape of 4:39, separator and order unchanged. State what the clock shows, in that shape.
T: 7:31
